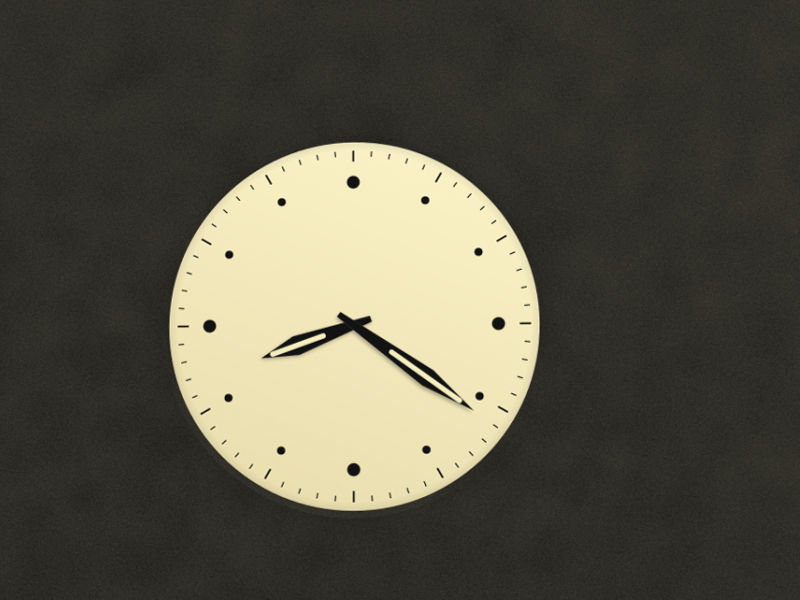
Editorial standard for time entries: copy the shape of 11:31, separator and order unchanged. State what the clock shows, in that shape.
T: 8:21
